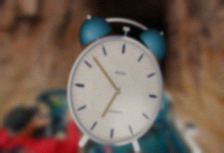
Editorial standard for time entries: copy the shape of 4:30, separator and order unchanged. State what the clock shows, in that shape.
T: 6:52
